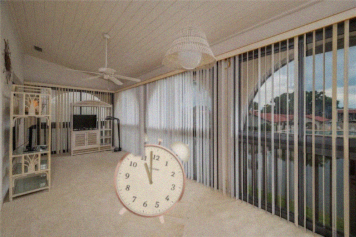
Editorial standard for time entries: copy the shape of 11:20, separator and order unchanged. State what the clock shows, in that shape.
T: 10:58
